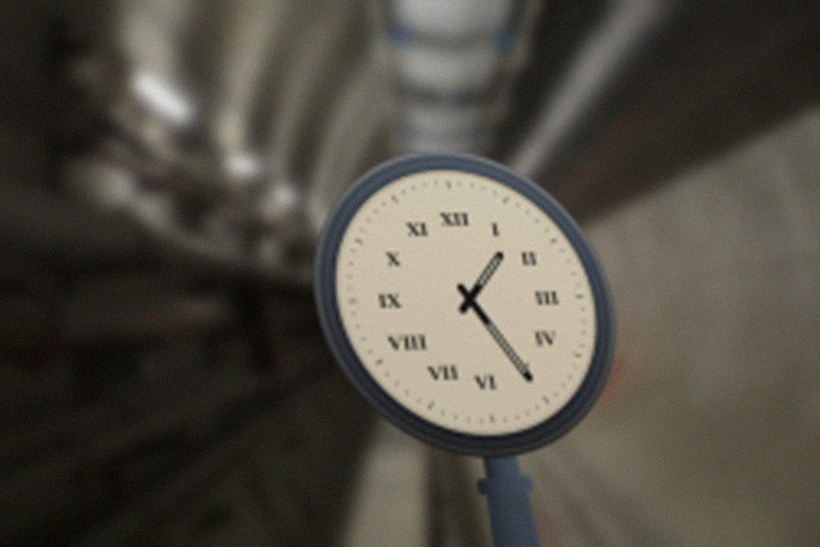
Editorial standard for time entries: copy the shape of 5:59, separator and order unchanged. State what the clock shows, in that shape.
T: 1:25
